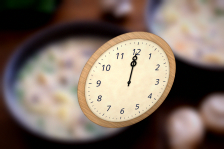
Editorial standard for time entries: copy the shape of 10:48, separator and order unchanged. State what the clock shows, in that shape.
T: 12:00
